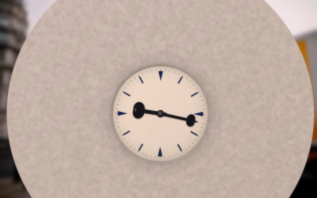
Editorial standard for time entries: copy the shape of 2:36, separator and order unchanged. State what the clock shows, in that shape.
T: 9:17
